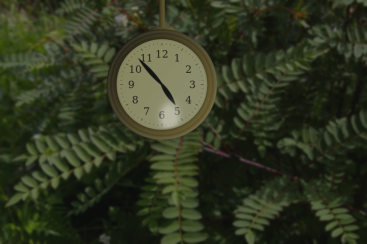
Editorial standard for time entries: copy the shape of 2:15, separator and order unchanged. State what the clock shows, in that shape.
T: 4:53
